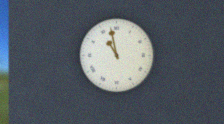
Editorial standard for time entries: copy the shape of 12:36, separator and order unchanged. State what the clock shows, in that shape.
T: 10:58
